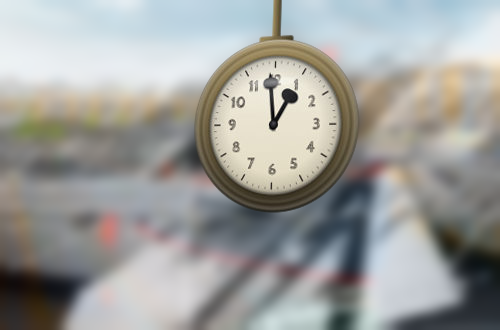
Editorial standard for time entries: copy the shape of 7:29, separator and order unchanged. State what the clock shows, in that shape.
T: 12:59
